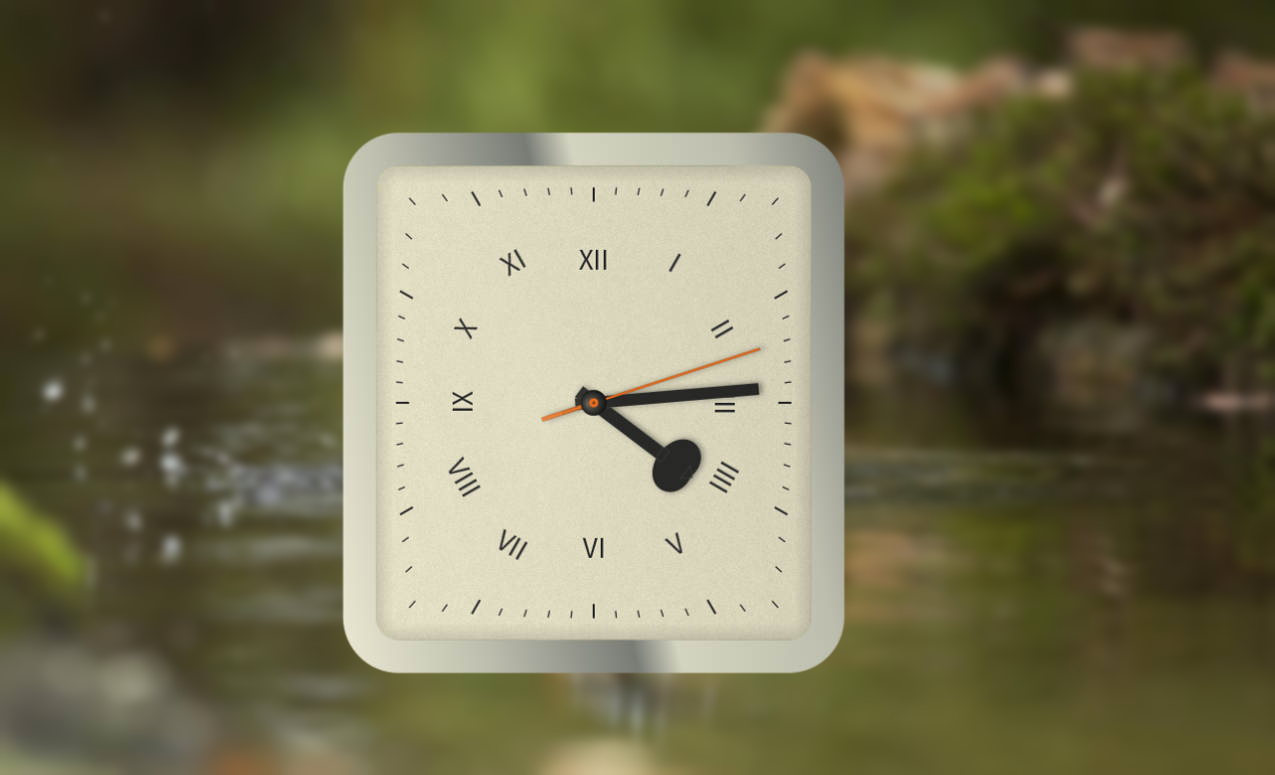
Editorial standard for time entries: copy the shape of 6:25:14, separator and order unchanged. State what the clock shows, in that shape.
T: 4:14:12
